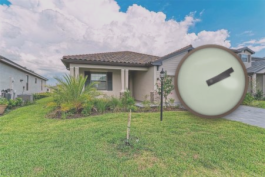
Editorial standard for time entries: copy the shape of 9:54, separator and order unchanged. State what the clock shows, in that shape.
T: 2:10
